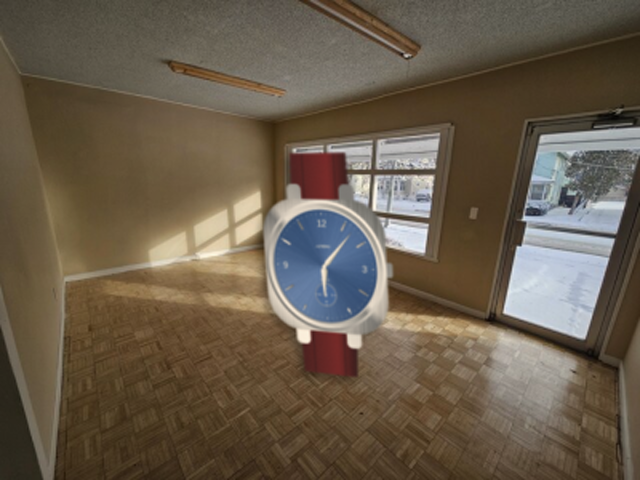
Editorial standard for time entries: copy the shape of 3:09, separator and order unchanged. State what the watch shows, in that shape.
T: 6:07
